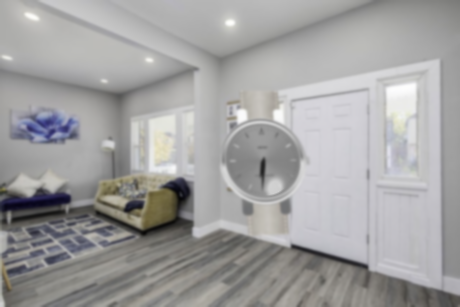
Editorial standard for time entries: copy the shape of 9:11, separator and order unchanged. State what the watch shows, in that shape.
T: 6:31
